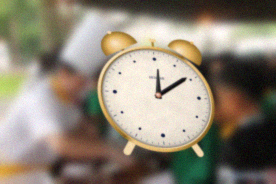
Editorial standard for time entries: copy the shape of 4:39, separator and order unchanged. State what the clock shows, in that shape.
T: 12:09
